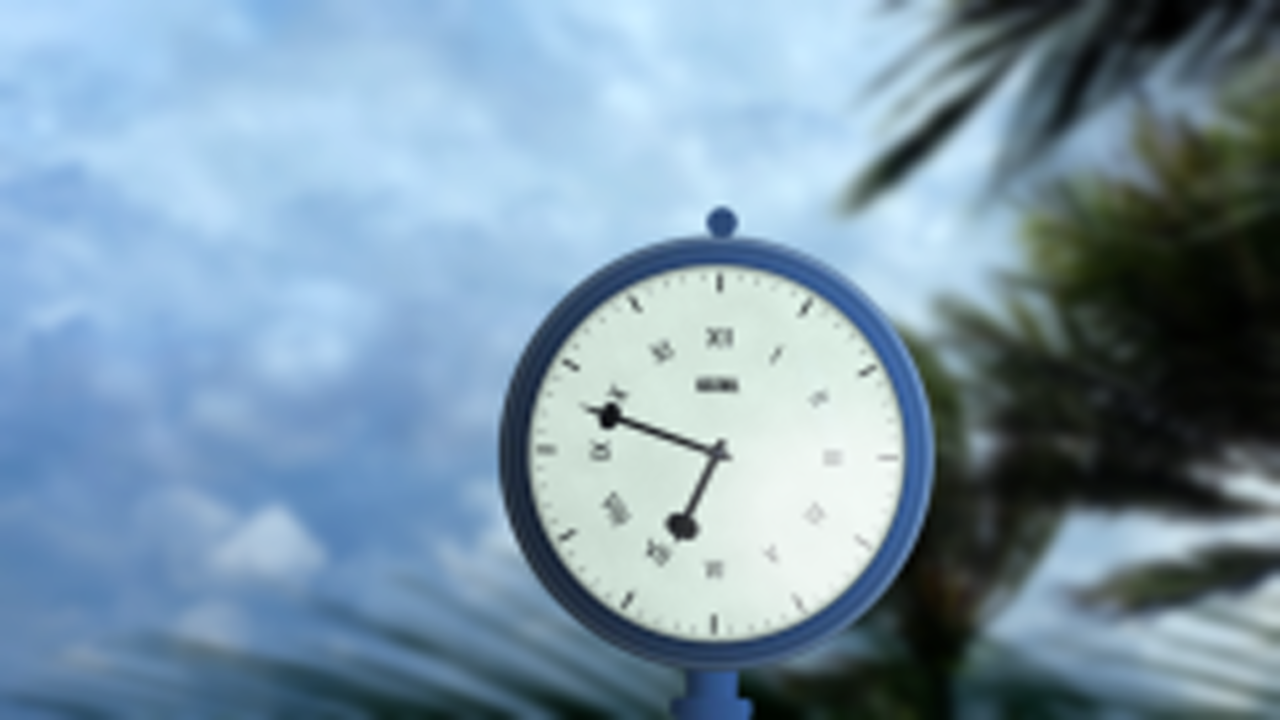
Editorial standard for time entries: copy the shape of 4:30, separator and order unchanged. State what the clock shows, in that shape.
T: 6:48
